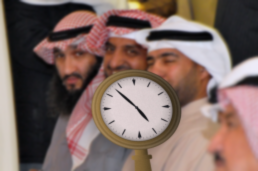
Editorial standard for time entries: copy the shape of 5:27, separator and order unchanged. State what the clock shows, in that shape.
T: 4:53
